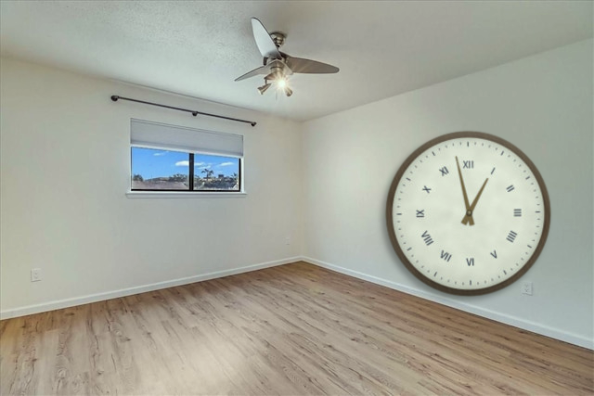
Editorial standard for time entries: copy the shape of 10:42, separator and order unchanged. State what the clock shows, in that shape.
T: 12:58
